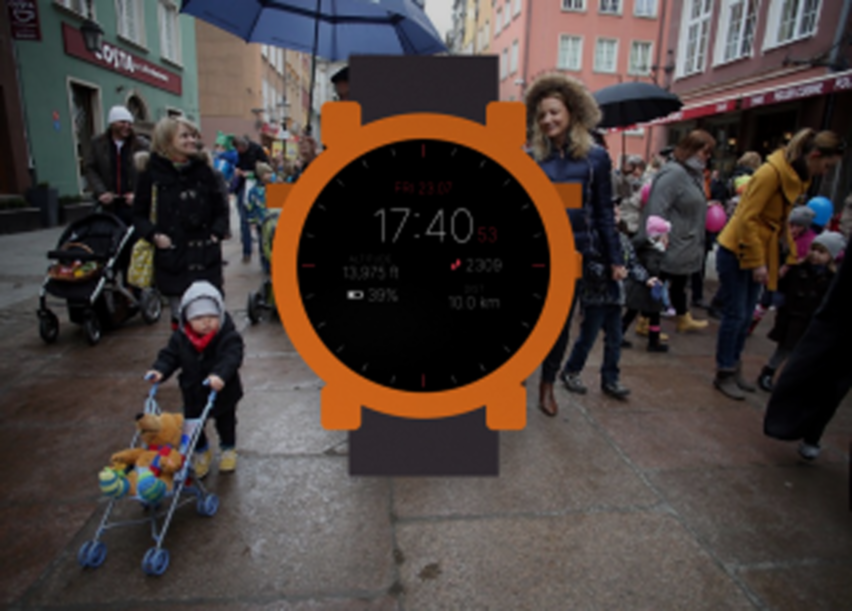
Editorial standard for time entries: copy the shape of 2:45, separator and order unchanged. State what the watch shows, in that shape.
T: 17:40
